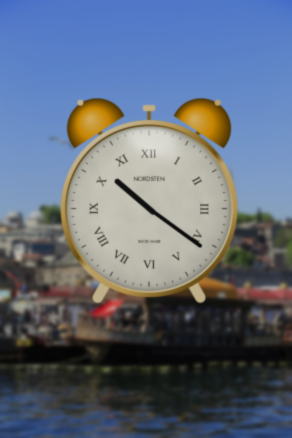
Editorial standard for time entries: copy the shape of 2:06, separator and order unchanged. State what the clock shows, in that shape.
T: 10:21
